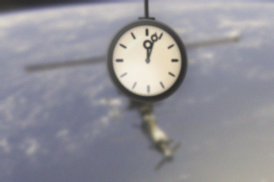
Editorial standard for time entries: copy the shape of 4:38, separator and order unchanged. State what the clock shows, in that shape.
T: 12:03
